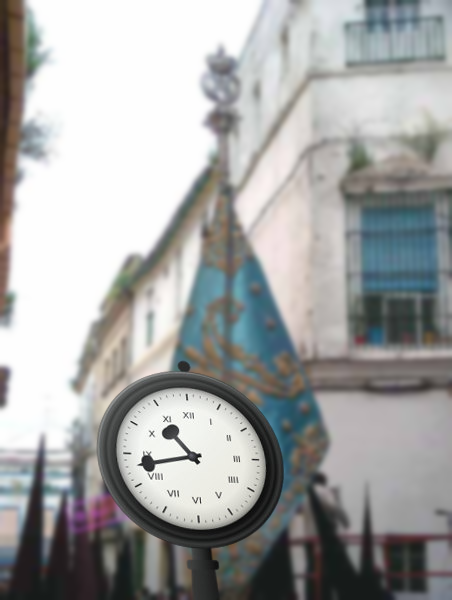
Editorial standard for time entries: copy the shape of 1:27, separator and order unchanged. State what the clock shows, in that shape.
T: 10:43
